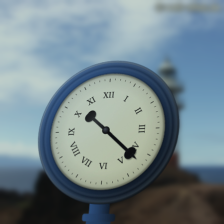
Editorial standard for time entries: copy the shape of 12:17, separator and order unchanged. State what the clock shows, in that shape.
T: 10:22
